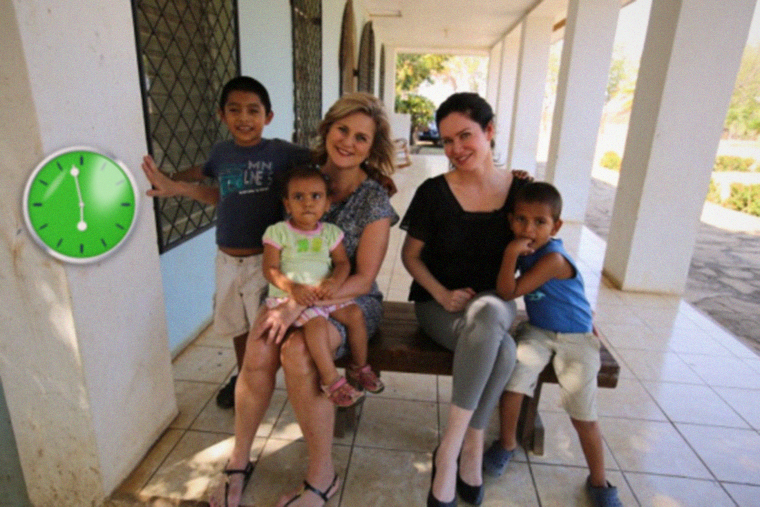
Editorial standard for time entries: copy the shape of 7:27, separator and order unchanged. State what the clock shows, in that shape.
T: 5:58
